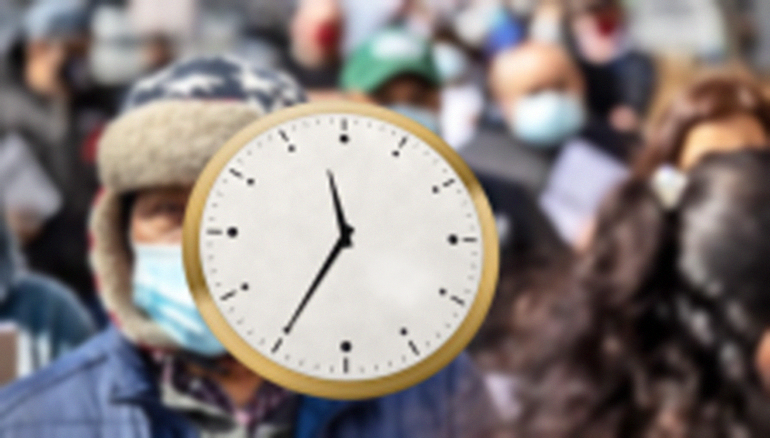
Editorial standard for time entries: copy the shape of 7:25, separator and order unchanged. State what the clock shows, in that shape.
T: 11:35
